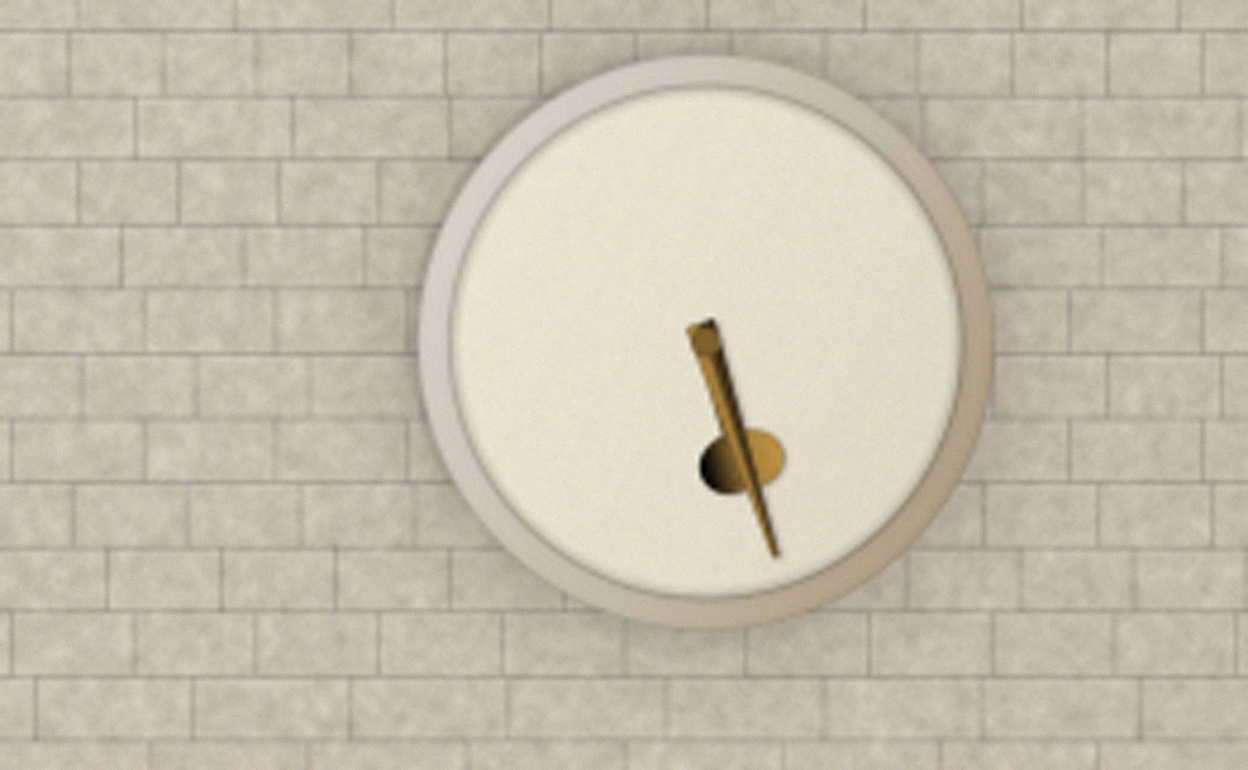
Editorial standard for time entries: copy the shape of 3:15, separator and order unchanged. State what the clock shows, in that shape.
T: 5:27
